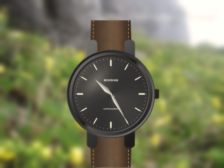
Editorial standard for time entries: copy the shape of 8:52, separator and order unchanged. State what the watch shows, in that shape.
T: 10:25
